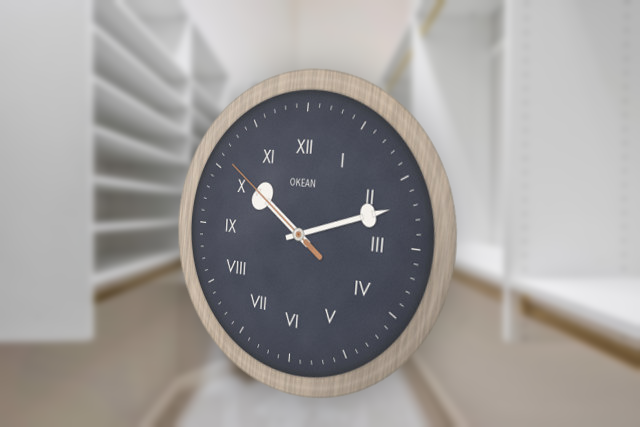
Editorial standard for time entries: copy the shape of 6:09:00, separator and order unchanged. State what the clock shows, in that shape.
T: 10:11:51
